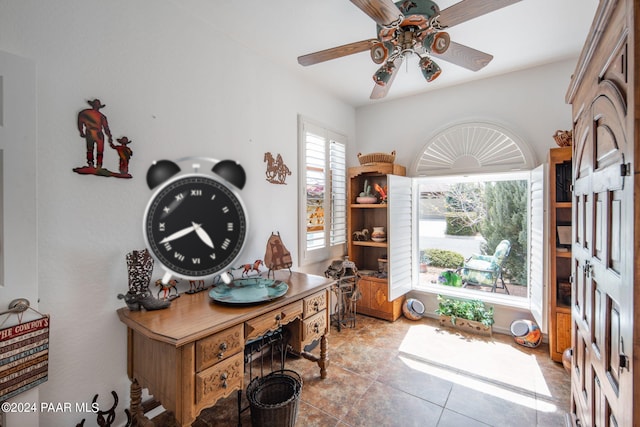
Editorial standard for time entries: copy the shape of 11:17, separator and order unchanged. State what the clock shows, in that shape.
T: 4:41
